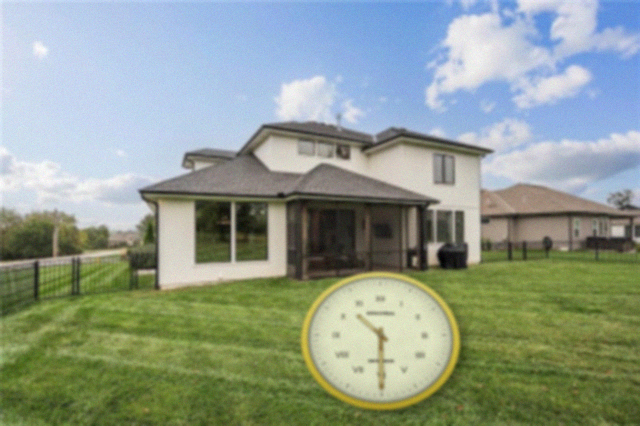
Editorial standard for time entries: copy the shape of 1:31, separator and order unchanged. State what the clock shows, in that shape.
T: 10:30
